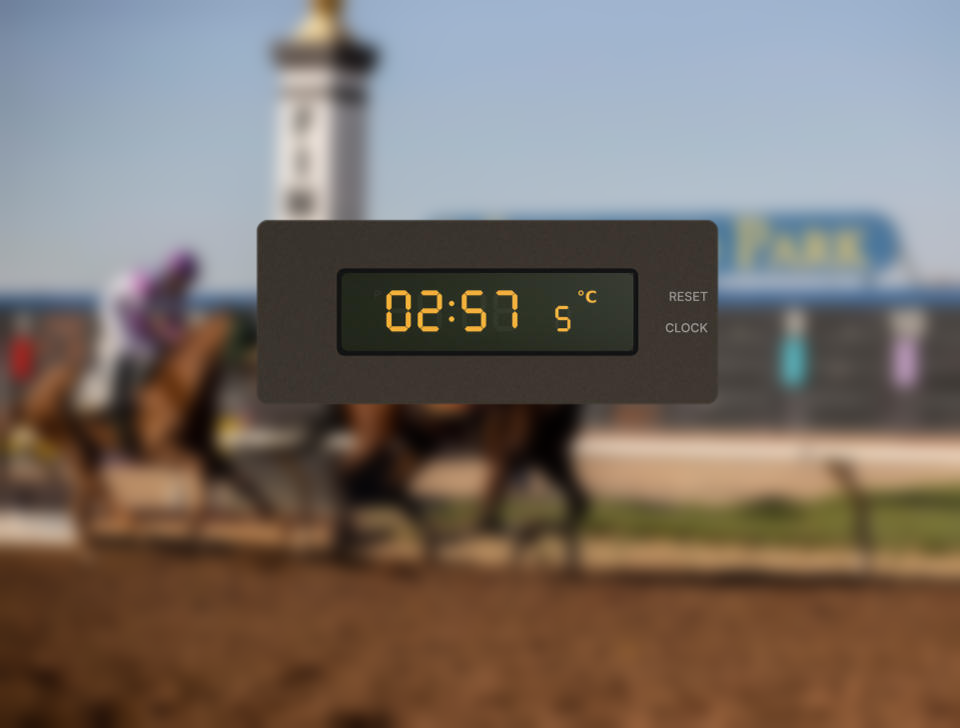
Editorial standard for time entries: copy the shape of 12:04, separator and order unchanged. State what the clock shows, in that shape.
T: 2:57
